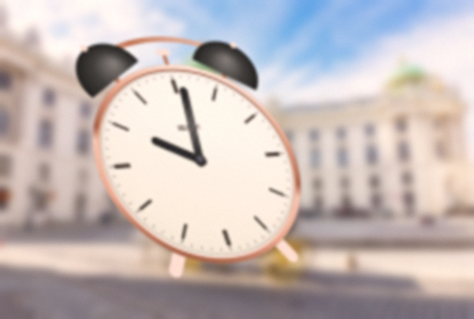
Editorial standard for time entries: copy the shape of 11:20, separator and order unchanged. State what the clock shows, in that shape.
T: 10:01
